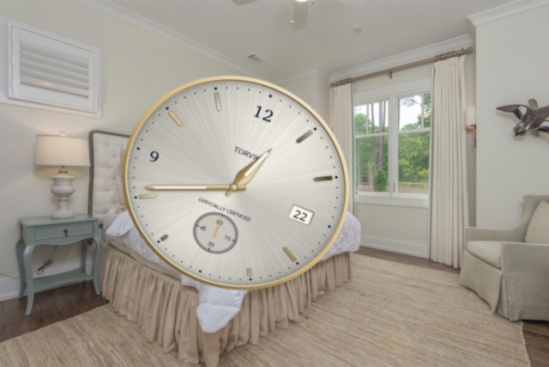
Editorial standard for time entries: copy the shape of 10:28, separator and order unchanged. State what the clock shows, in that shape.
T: 12:41
